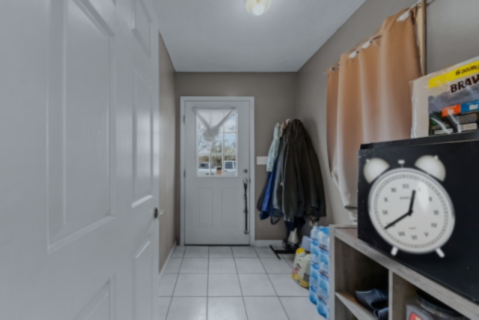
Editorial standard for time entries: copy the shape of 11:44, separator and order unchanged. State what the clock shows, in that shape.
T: 12:40
